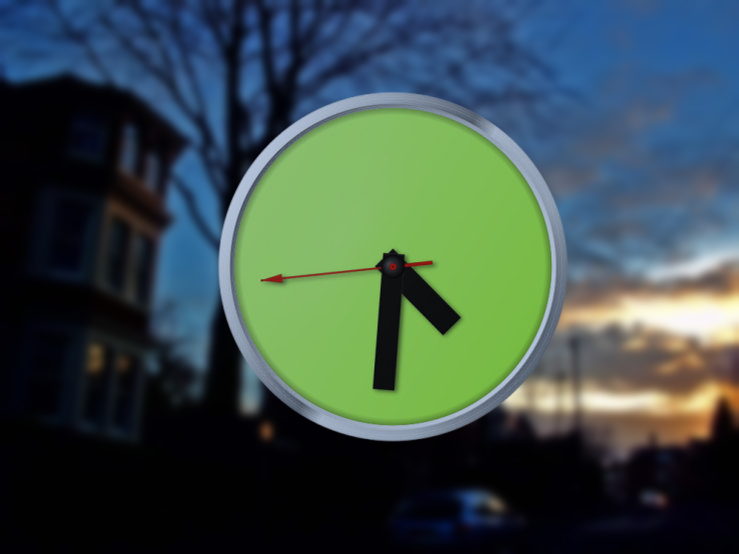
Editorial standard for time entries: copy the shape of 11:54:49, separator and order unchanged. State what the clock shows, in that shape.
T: 4:30:44
